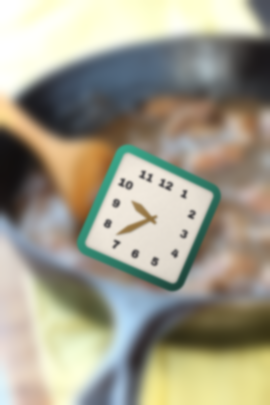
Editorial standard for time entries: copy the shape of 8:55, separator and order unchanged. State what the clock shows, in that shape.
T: 9:37
